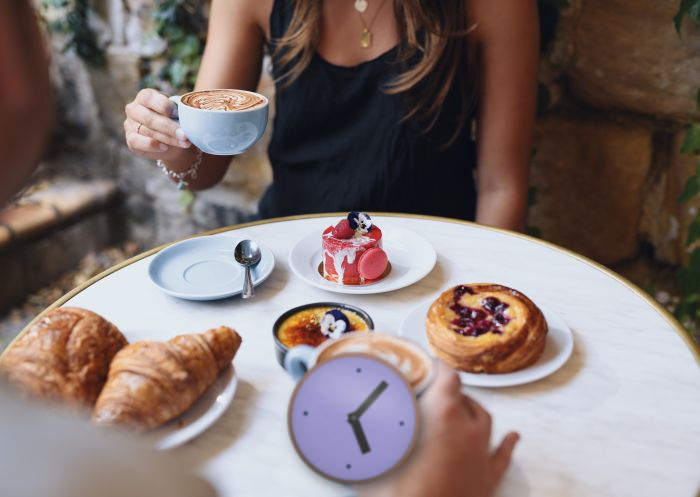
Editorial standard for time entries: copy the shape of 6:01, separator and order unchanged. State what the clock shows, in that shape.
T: 5:06
